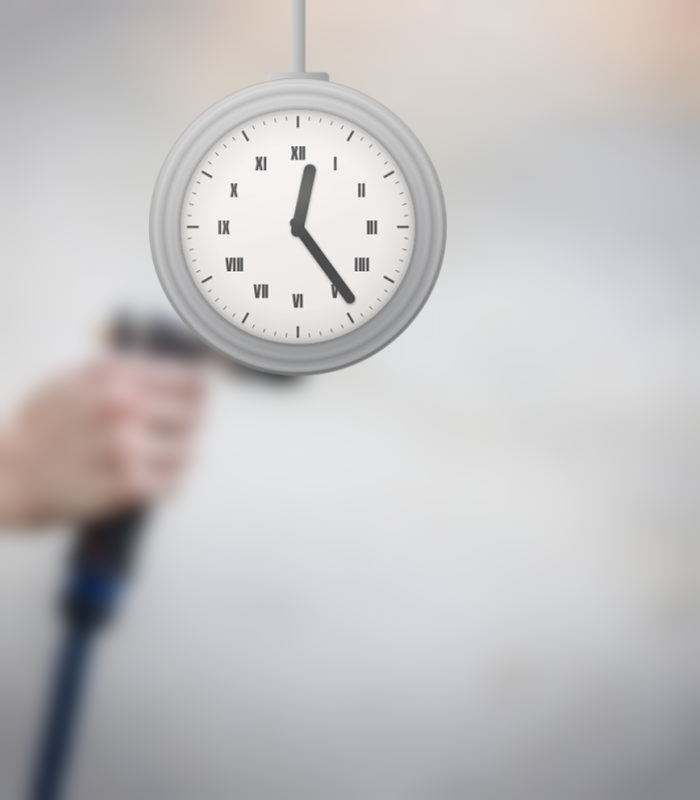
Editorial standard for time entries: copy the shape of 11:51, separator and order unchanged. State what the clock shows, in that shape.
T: 12:24
